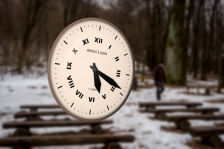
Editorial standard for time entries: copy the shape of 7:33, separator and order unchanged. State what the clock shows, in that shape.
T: 5:19
